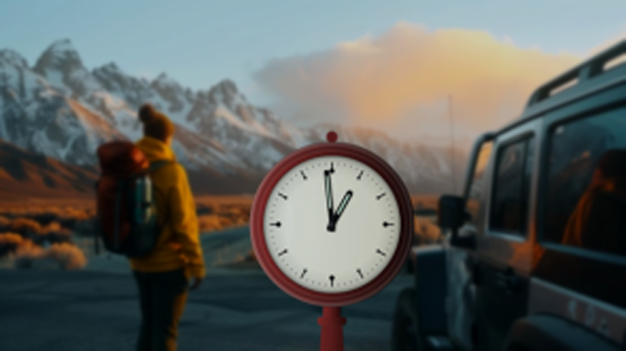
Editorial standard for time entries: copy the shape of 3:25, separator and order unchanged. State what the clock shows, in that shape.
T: 12:59
